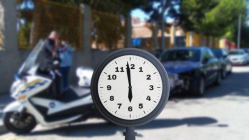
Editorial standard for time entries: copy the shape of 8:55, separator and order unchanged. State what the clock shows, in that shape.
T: 5:59
